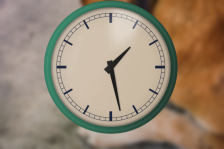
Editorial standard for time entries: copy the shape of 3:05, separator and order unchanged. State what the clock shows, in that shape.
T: 1:28
